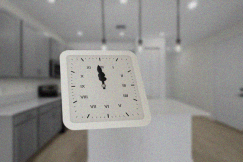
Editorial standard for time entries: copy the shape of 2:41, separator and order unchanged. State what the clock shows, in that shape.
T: 11:59
